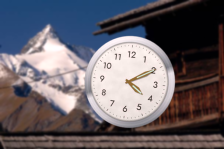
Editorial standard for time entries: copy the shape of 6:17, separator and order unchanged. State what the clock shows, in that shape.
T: 4:10
